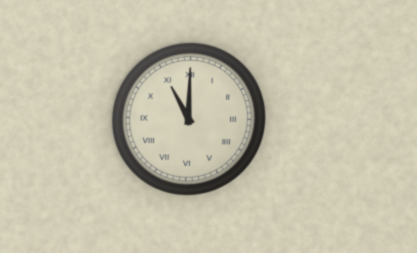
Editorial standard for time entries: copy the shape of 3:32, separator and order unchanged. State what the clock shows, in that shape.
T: 11:00
